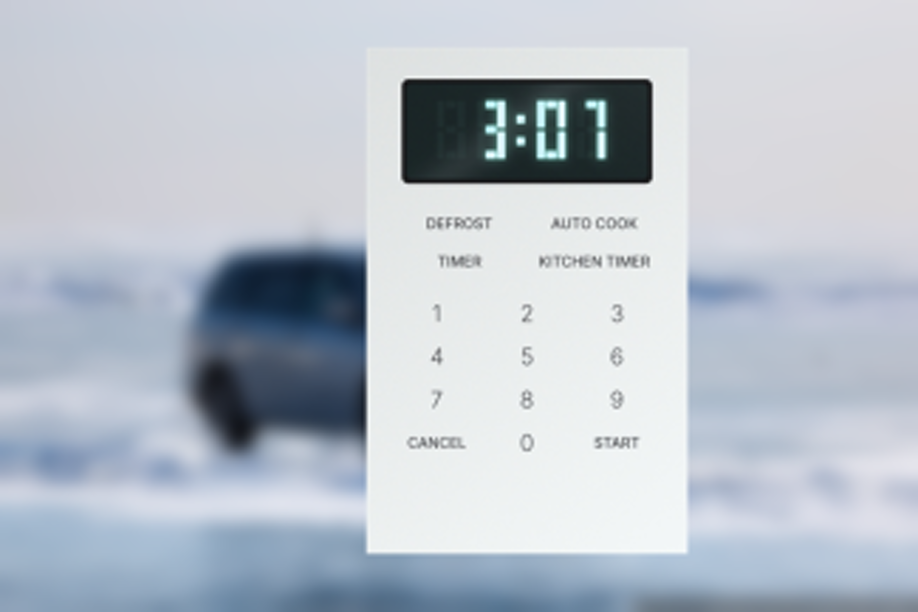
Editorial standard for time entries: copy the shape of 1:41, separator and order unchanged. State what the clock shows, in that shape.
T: 3:07
